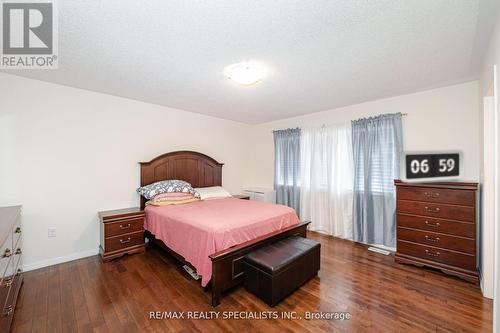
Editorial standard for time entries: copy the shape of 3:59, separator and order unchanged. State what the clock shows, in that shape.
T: 6:59
